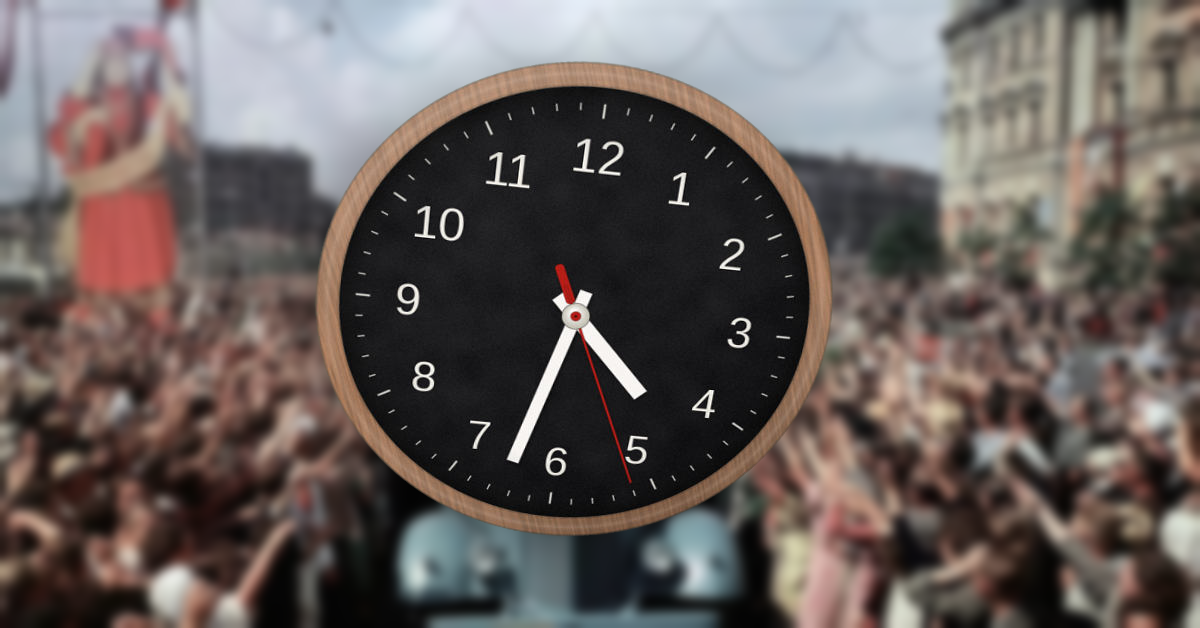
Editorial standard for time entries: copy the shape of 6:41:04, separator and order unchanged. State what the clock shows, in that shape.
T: 4:32:26
